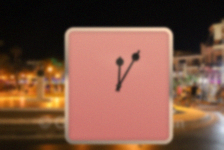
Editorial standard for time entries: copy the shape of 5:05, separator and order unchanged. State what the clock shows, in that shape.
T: 12:05
